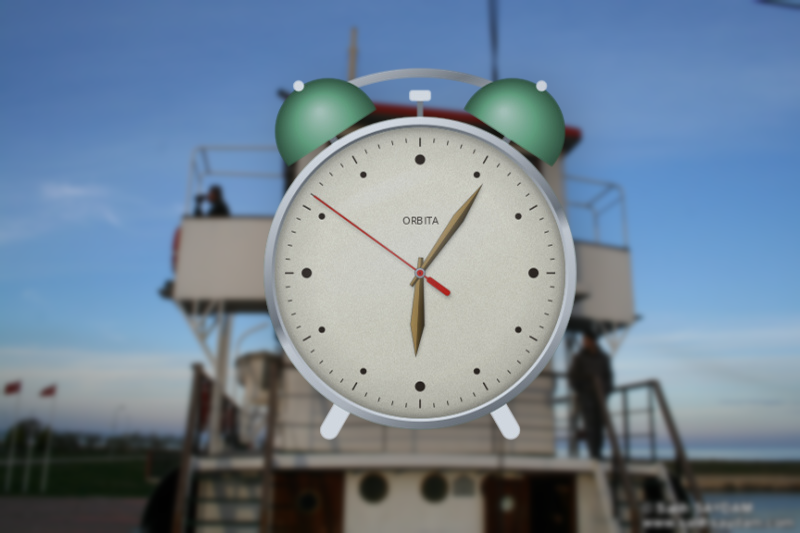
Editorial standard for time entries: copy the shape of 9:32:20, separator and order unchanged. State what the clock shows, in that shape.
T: 6:05:51
